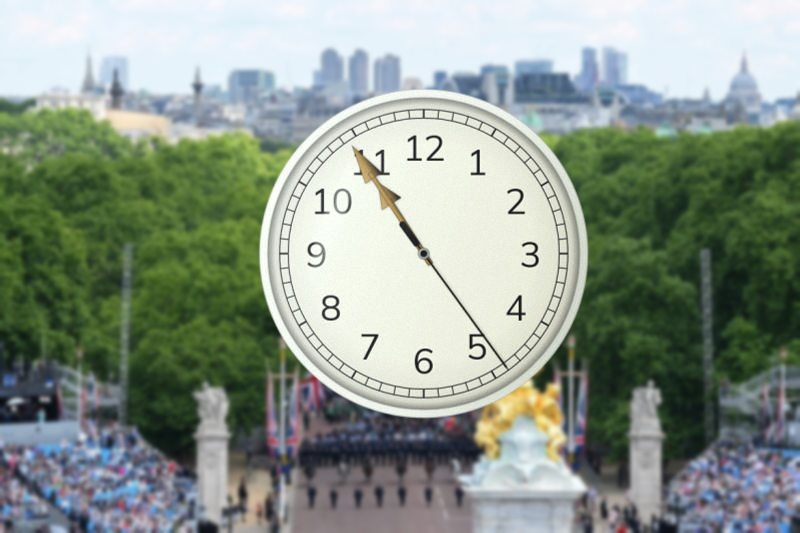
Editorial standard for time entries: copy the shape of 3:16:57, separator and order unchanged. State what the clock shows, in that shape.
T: 10:54:24
